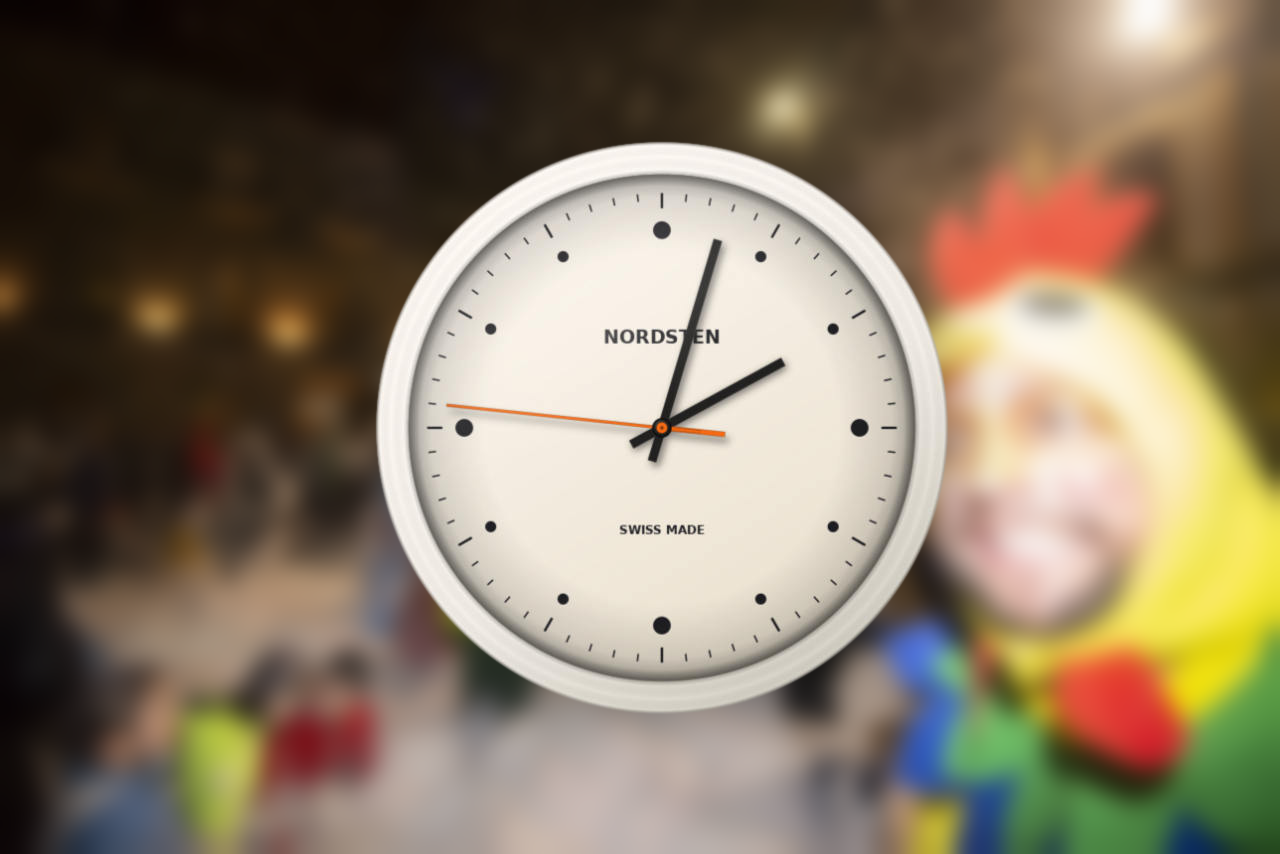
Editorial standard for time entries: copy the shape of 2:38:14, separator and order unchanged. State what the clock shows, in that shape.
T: 2:02:46
